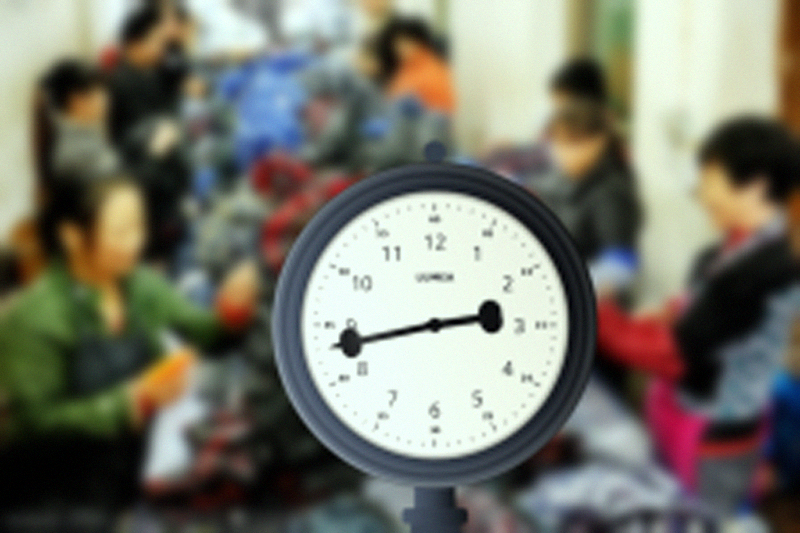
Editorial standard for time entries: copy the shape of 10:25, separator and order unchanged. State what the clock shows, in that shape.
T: 2:43
